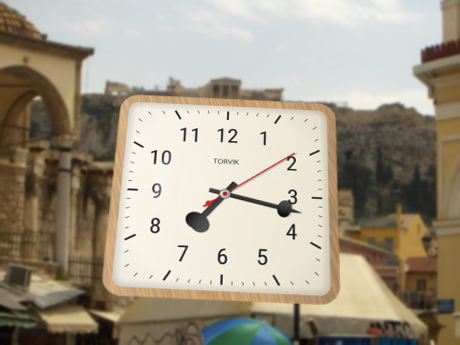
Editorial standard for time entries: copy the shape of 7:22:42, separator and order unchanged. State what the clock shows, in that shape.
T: 7:17:09
